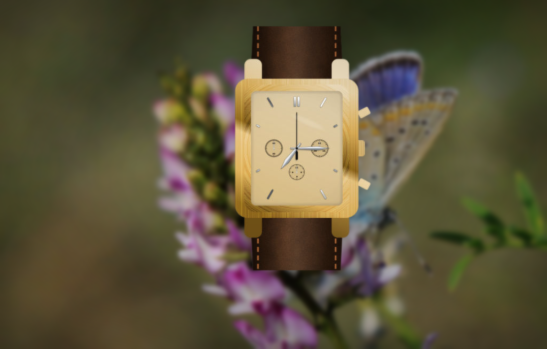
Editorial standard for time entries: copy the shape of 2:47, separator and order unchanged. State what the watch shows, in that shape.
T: 7:15
